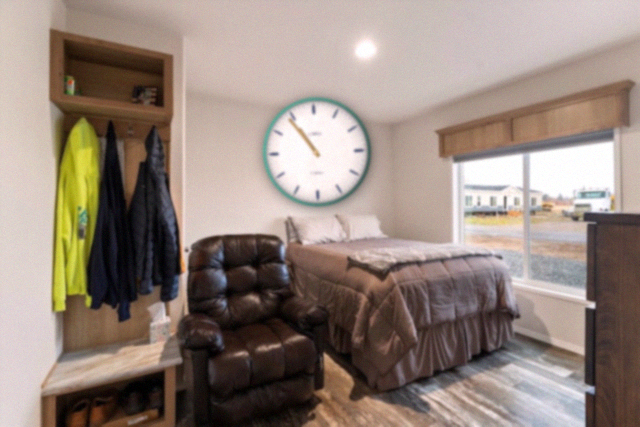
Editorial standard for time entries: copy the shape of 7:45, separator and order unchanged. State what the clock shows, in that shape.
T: 10:54
